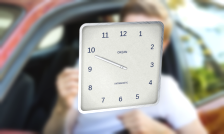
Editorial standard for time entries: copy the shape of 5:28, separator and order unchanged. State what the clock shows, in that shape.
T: 9:49
